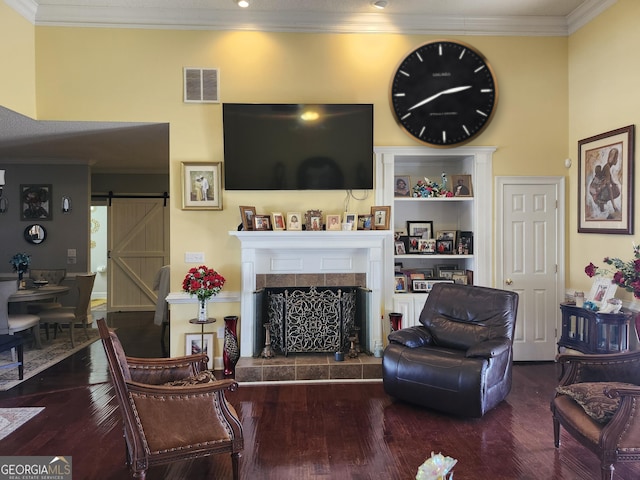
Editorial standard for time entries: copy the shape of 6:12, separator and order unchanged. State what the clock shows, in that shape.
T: 2:41
